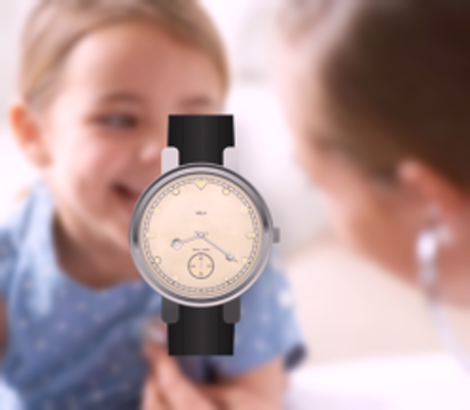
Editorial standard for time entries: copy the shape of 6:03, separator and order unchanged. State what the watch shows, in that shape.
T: 8:21
